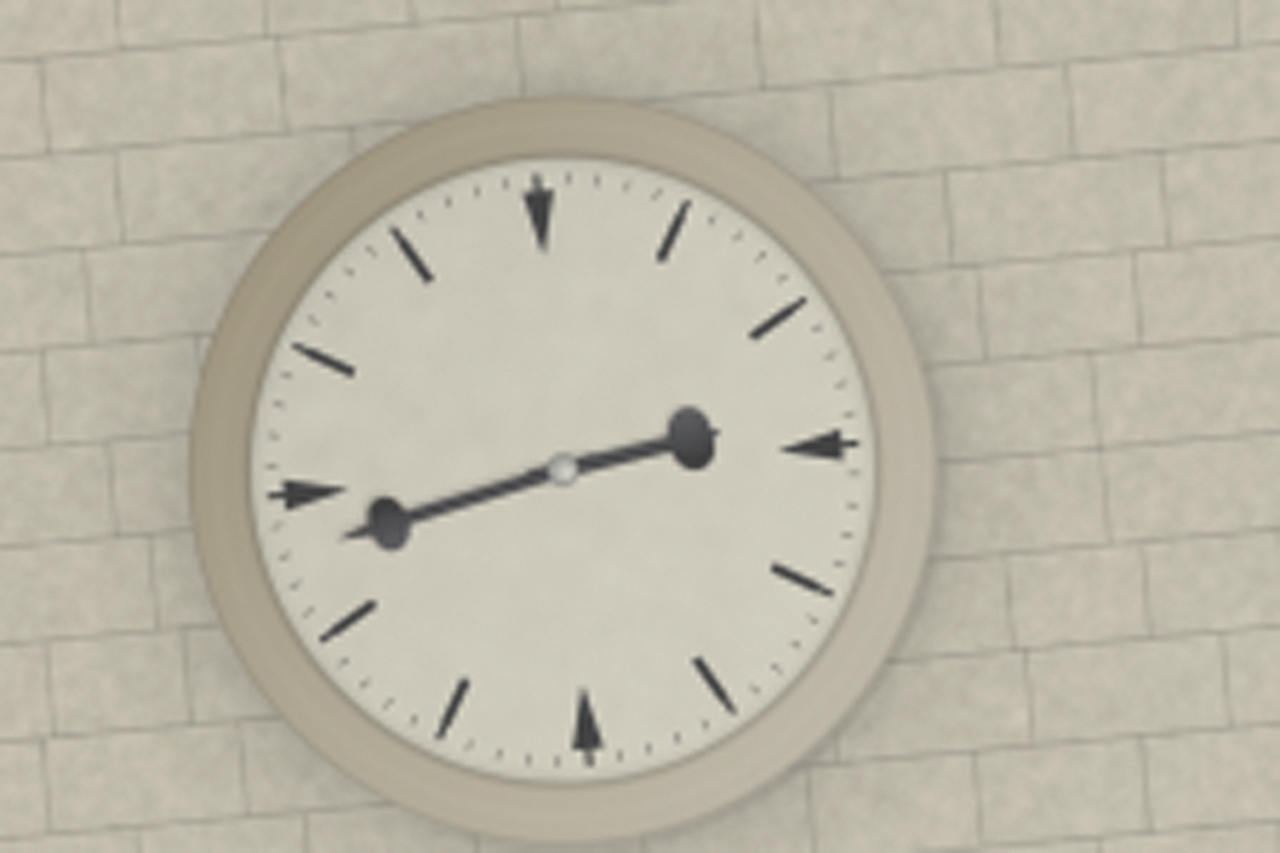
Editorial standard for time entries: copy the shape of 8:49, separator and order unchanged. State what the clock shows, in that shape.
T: 2:43
